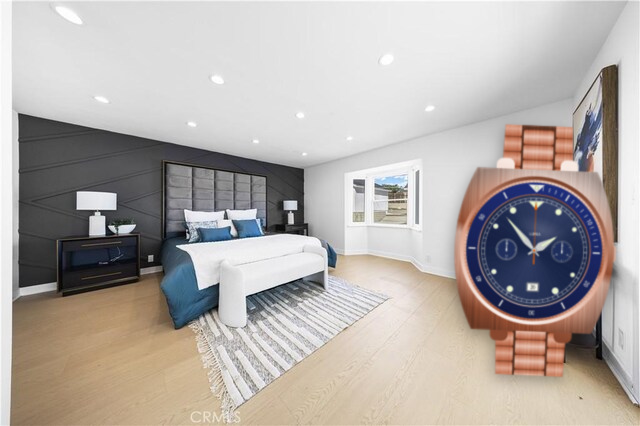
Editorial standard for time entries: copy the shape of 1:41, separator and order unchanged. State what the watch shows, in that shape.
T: 1:53
